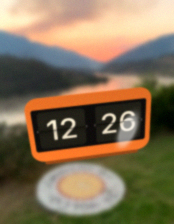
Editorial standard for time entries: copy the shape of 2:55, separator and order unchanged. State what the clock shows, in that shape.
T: 12:26
